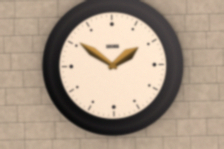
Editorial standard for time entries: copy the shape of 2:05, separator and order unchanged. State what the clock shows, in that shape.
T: 1:51
